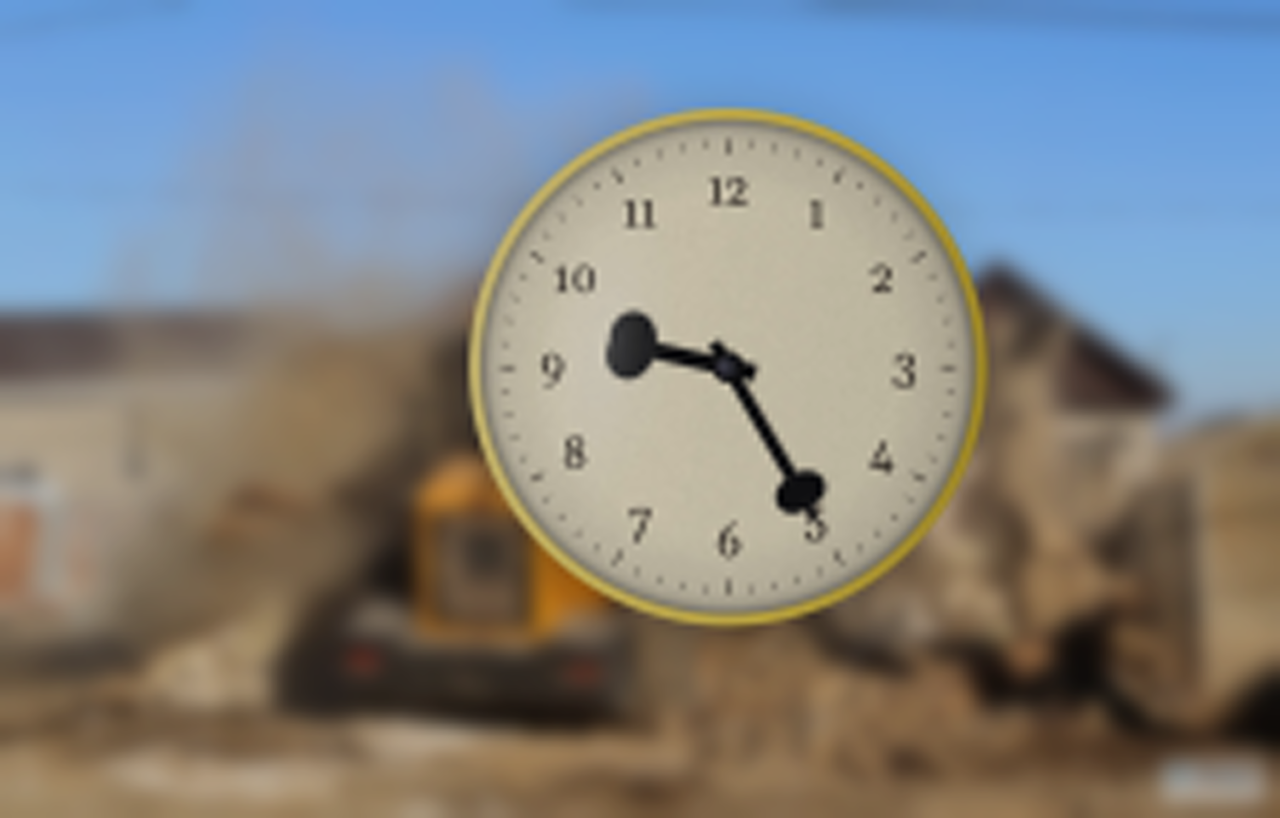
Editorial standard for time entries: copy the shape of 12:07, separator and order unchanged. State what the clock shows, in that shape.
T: 9:25
